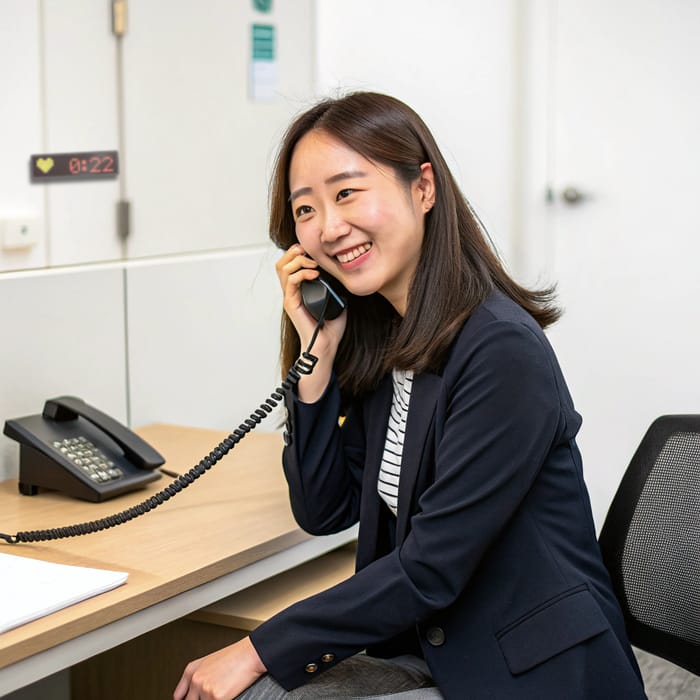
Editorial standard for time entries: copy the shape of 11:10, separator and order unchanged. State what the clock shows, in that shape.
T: 0:22
